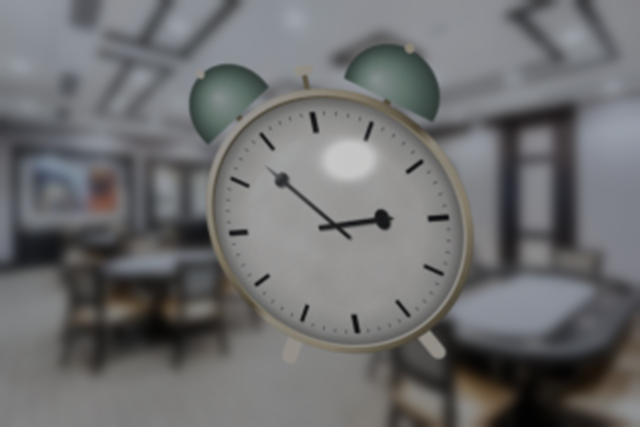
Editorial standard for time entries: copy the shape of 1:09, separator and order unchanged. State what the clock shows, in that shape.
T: 2:53
